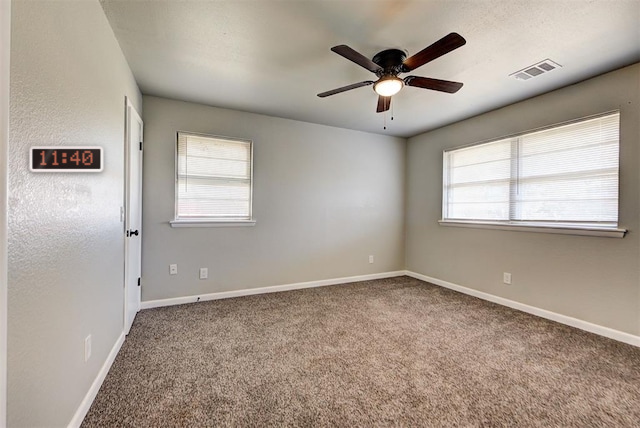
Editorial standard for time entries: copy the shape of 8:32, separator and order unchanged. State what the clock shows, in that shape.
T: 11:40
